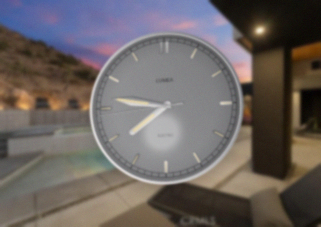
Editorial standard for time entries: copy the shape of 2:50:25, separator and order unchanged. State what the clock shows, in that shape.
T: 7:46:44
